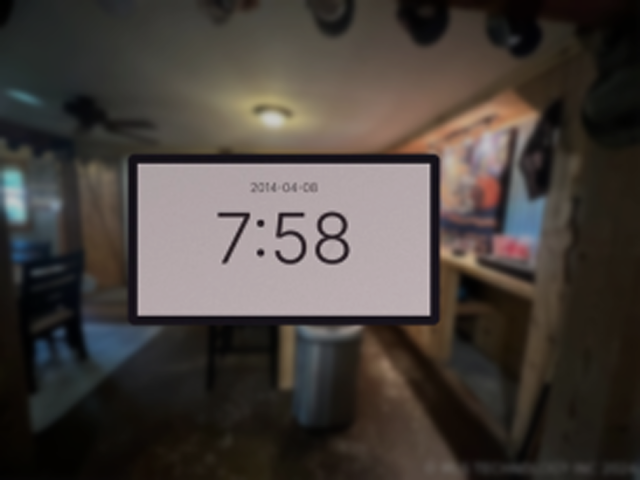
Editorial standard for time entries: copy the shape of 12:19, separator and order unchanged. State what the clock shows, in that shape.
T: 7:58
